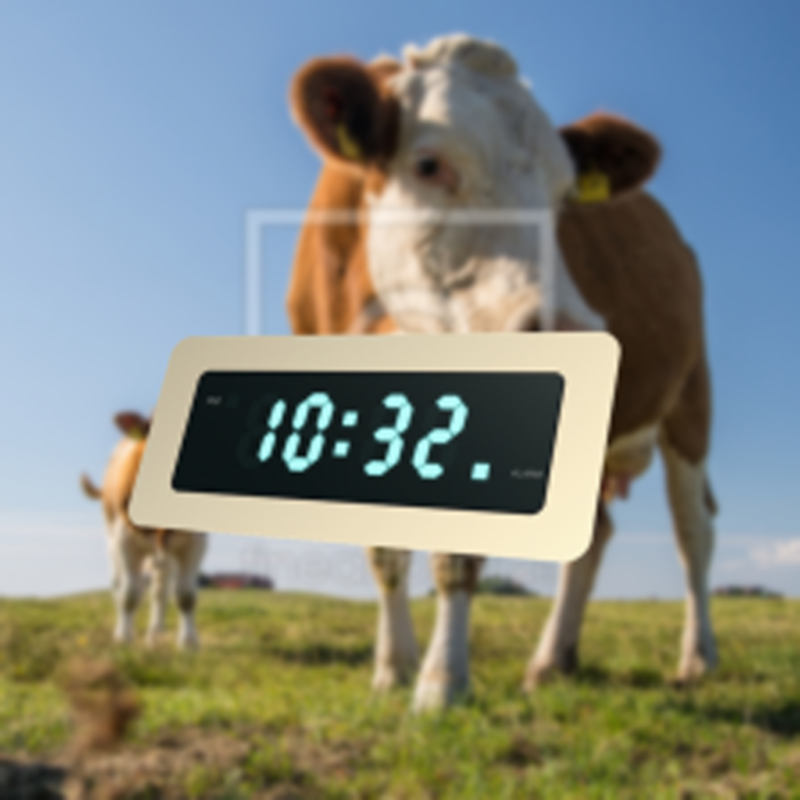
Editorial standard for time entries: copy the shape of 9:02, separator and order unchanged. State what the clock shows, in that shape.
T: 10:32
